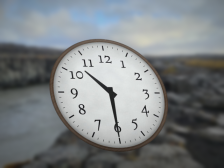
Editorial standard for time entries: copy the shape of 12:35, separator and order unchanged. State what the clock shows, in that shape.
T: 10:30
